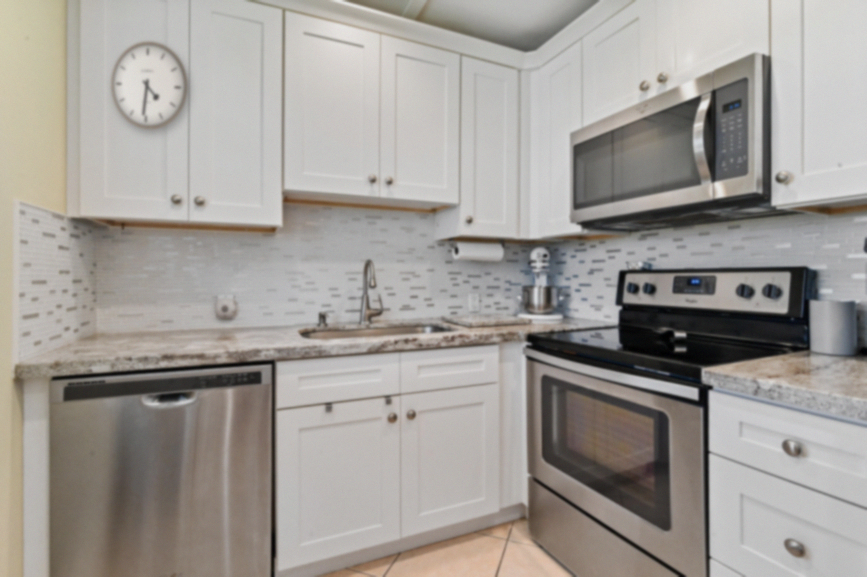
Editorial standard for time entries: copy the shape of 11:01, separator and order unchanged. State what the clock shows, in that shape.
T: 4:31
